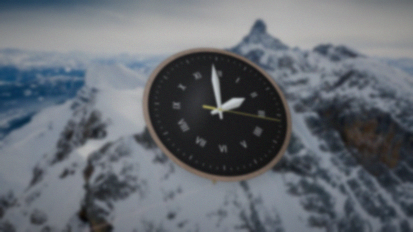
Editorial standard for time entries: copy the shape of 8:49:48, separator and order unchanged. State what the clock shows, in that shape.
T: 1:59:16
